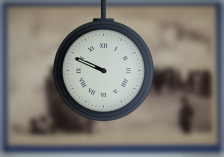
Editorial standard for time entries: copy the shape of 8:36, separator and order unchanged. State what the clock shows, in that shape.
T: 9:49
